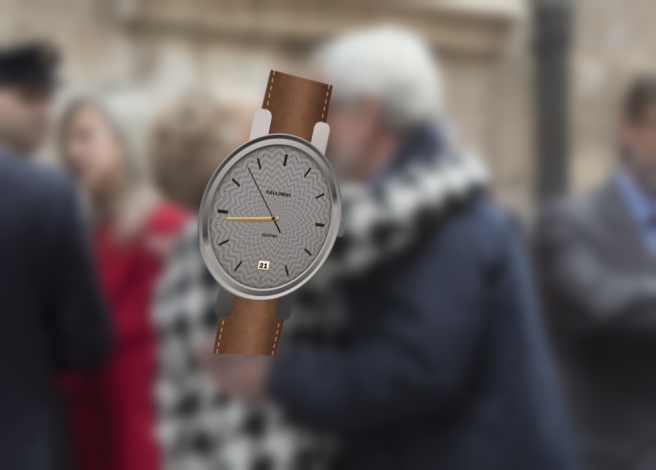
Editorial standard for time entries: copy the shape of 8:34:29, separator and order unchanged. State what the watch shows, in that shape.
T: 8:43:53
